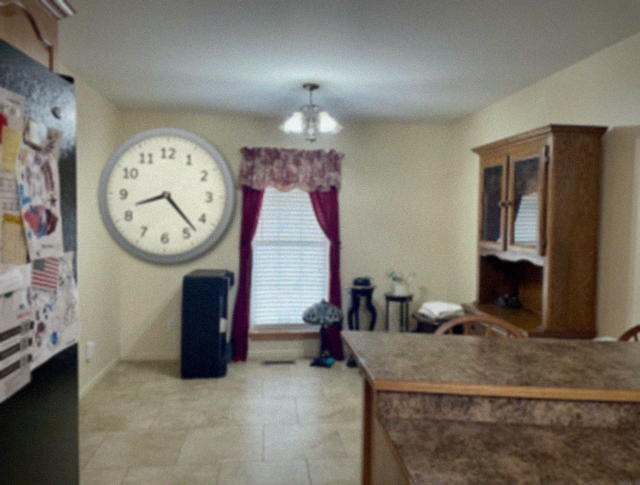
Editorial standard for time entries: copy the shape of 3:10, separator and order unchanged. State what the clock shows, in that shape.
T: 8:23
